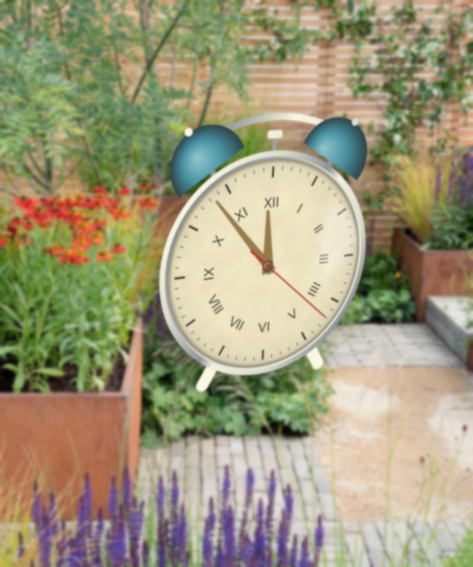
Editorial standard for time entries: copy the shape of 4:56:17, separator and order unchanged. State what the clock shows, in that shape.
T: 11:53:22
